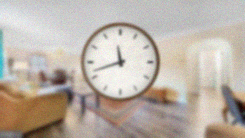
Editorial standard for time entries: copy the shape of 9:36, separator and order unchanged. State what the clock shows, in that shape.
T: 11:42
